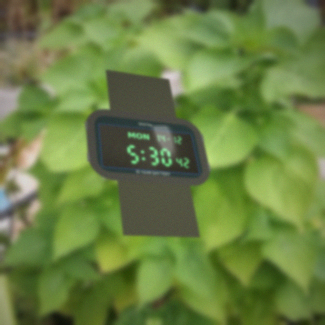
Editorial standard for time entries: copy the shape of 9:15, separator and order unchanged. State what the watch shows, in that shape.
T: 5:30
